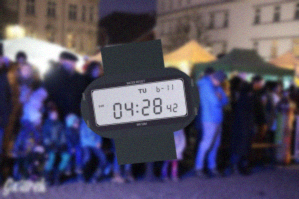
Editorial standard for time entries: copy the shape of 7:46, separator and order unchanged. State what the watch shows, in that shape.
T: 4:28
